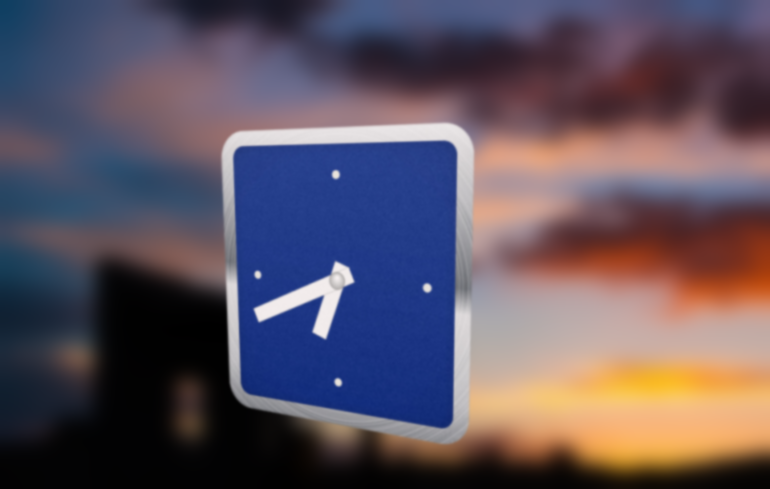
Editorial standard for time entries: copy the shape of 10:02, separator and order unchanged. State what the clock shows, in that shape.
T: 6:41
